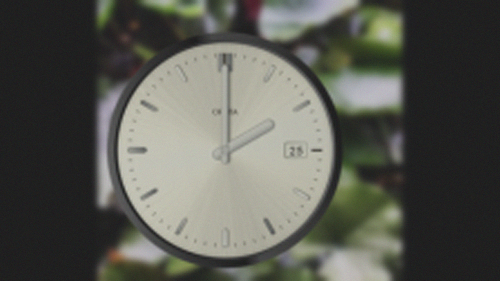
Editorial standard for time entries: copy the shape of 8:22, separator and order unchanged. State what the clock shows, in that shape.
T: 2:00
